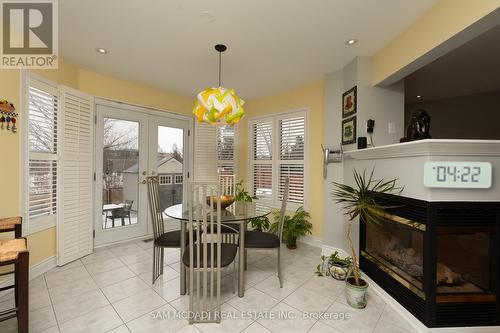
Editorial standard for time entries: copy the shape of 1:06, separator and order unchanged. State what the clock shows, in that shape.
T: 4:22
